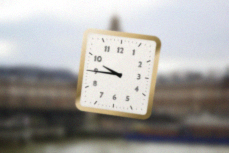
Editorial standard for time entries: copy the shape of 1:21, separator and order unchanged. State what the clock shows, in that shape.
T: 9:45
